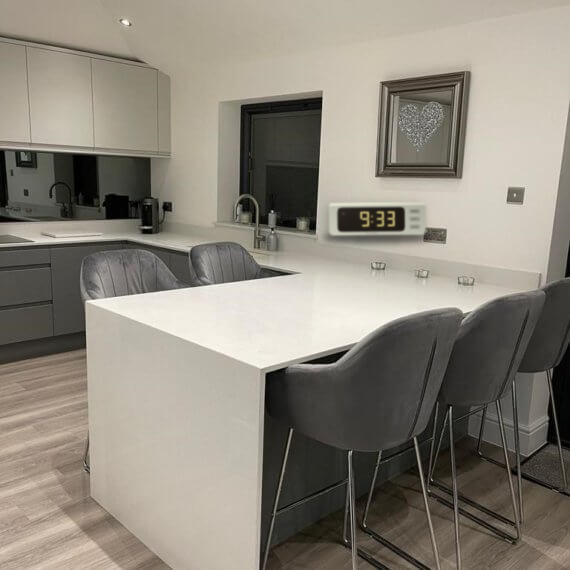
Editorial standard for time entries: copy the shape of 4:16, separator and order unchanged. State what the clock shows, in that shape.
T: 9:33
